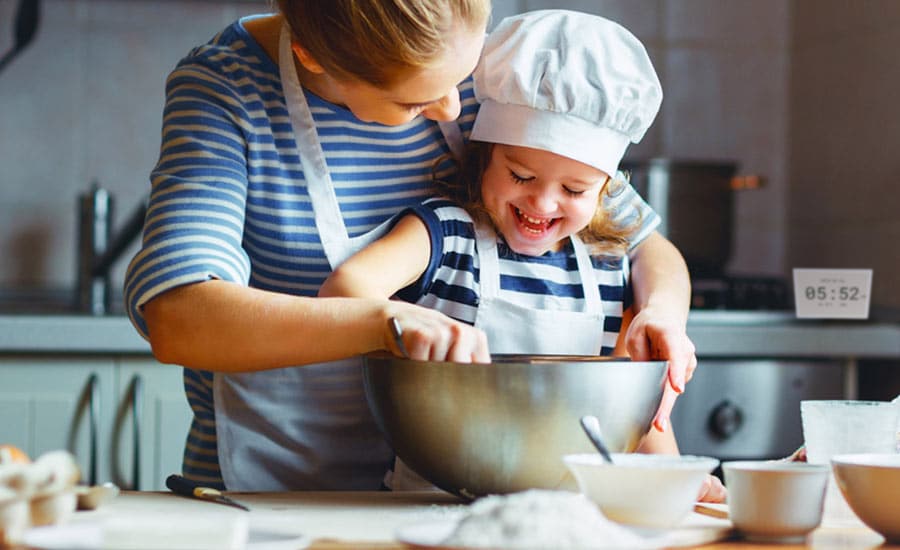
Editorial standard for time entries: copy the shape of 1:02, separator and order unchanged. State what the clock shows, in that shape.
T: 5:52
